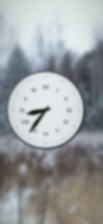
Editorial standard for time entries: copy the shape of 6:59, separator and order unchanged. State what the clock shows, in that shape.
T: 8:36
